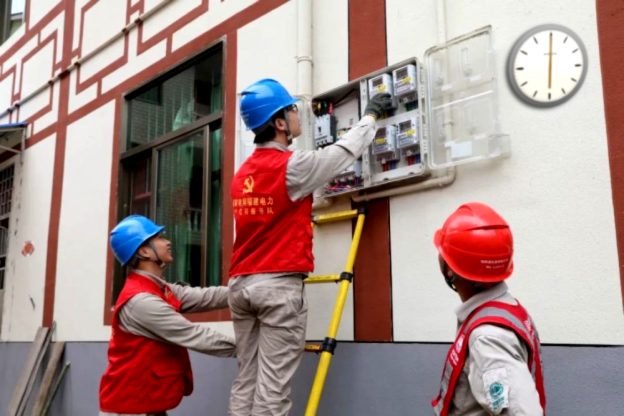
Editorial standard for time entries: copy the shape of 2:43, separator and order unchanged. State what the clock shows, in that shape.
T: 6:00
